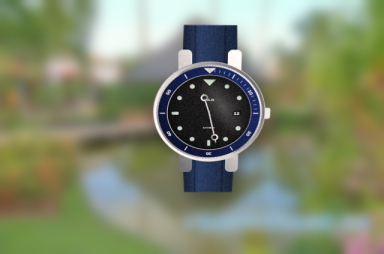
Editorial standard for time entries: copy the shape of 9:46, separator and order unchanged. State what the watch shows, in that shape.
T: 11:28
